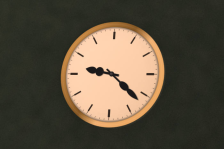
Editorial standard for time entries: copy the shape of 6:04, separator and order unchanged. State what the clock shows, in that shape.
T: 9:22
